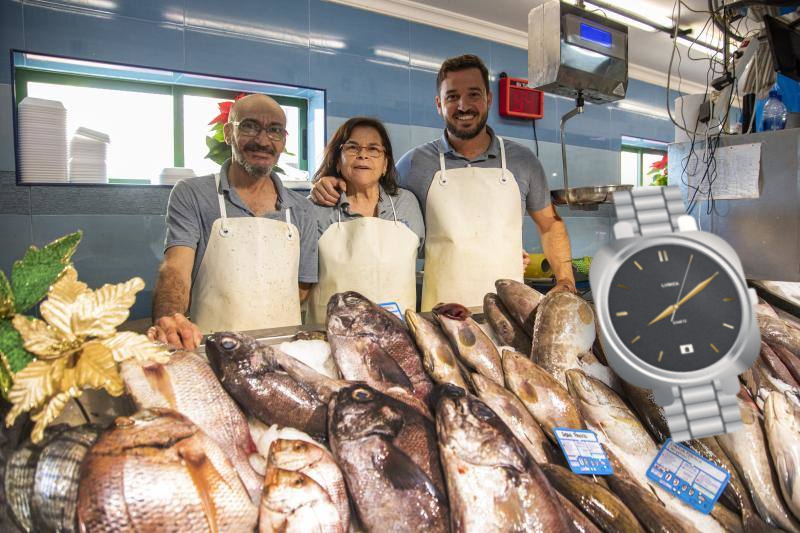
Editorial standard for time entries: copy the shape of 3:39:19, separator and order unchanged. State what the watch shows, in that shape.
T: 8:10:05
